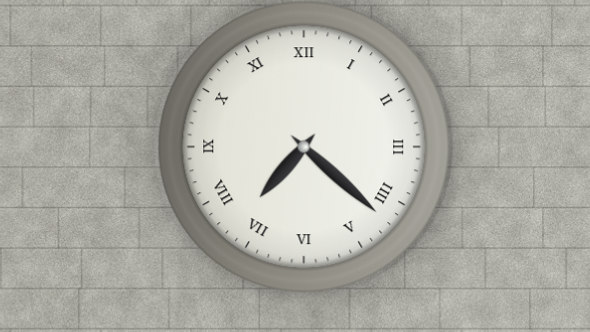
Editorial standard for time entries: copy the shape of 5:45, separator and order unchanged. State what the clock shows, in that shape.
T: 7:22
